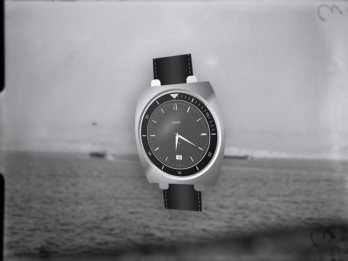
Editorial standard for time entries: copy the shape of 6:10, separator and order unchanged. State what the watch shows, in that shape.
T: 6:20
